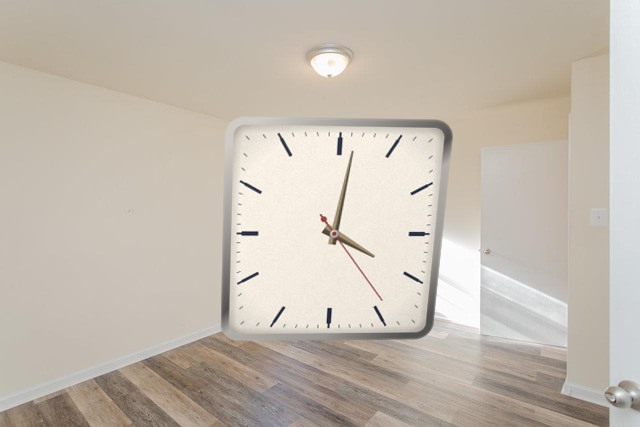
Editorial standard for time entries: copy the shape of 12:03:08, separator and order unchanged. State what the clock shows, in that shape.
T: 4:01:24
